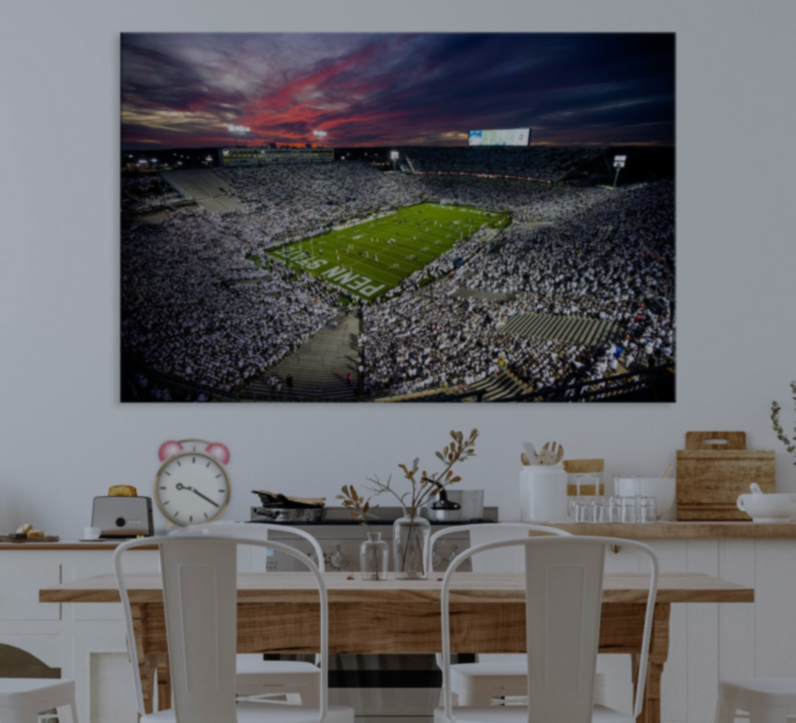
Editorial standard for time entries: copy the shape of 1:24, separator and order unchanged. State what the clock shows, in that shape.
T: 9:20
